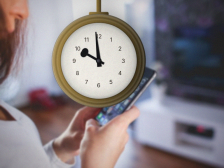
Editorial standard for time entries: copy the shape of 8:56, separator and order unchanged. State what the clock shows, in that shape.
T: 9:59
